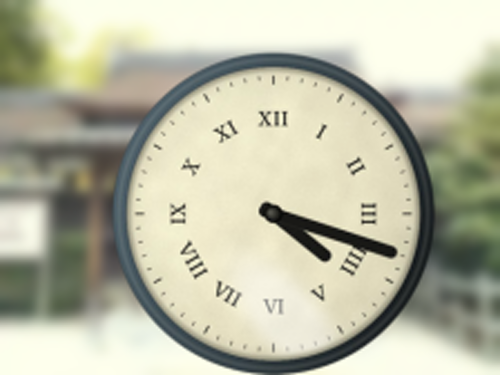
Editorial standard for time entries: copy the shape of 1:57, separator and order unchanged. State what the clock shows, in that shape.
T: 4:18
